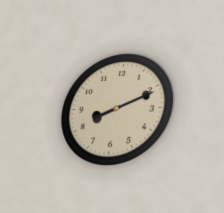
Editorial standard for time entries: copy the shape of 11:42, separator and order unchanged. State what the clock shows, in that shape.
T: 8:11
